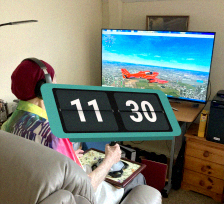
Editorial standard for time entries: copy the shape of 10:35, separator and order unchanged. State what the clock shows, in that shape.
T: 11:30
